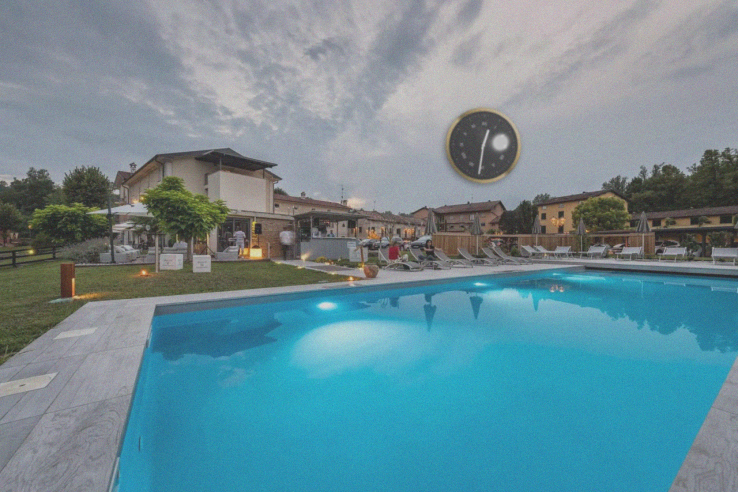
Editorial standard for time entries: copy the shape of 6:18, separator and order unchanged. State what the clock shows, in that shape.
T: 12:31
